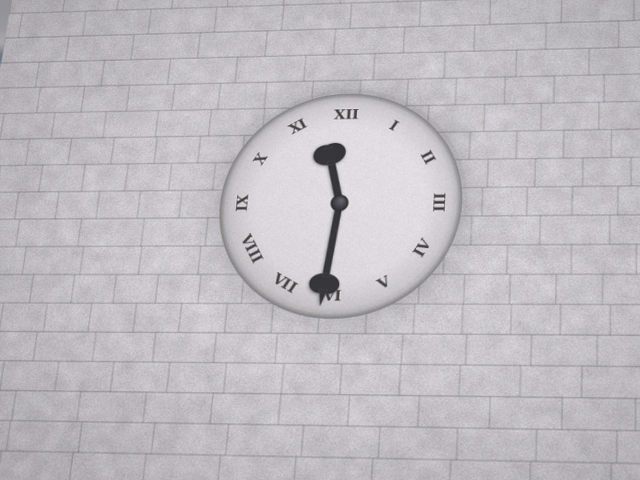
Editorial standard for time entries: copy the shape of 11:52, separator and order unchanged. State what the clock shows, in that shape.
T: 11:31
